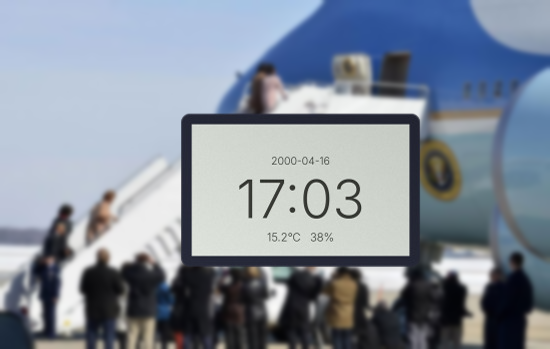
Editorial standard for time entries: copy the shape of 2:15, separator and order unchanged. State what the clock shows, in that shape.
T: 17:03
